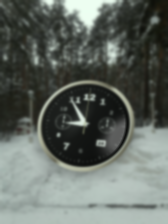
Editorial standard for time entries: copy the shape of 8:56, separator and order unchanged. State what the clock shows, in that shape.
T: 8:54
